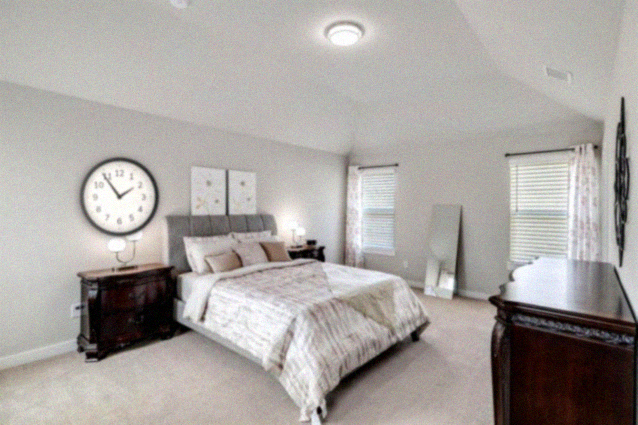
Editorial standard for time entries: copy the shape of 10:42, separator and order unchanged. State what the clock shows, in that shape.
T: 1:54
